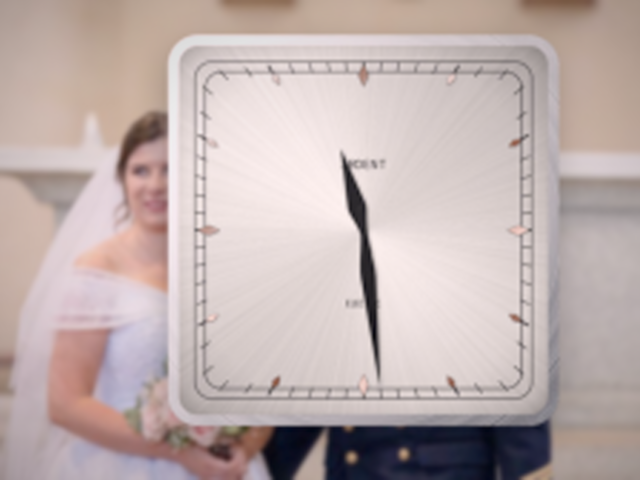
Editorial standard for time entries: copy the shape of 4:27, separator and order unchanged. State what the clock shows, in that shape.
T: 11:29
